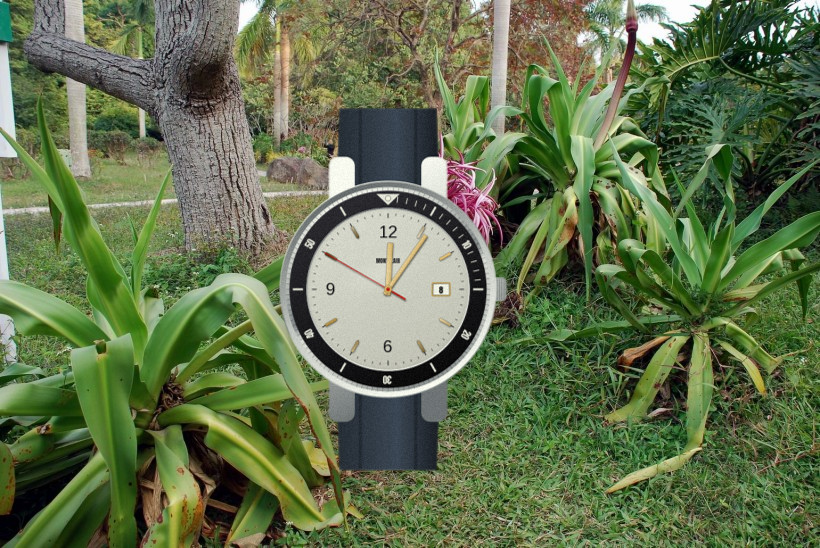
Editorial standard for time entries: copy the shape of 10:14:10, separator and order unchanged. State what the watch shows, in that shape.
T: 12:05:50
